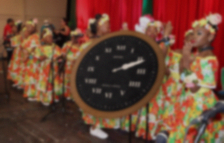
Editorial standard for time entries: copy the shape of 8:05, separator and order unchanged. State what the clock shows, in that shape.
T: 2:11
